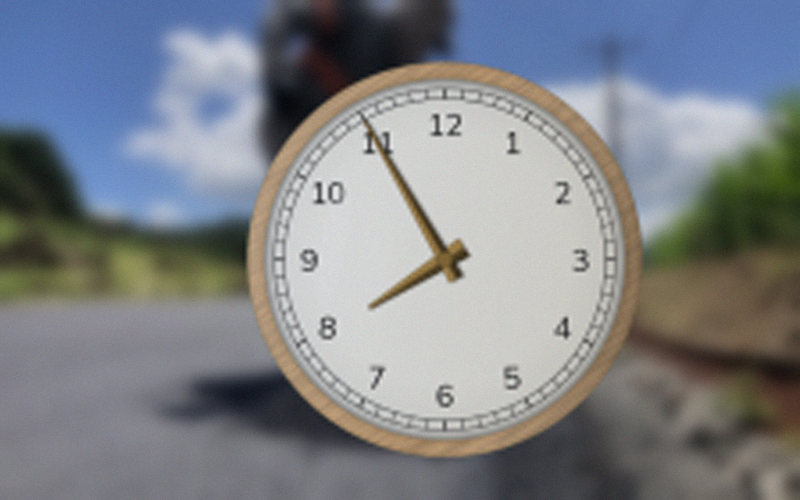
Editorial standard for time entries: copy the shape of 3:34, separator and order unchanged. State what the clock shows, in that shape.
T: 7:55
